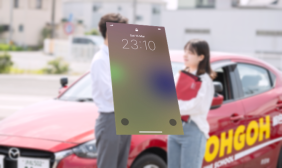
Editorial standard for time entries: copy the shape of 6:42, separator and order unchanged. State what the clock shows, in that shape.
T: 23:10
